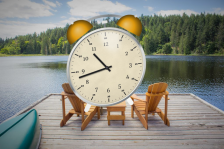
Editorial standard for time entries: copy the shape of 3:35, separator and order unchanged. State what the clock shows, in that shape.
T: 10:43
